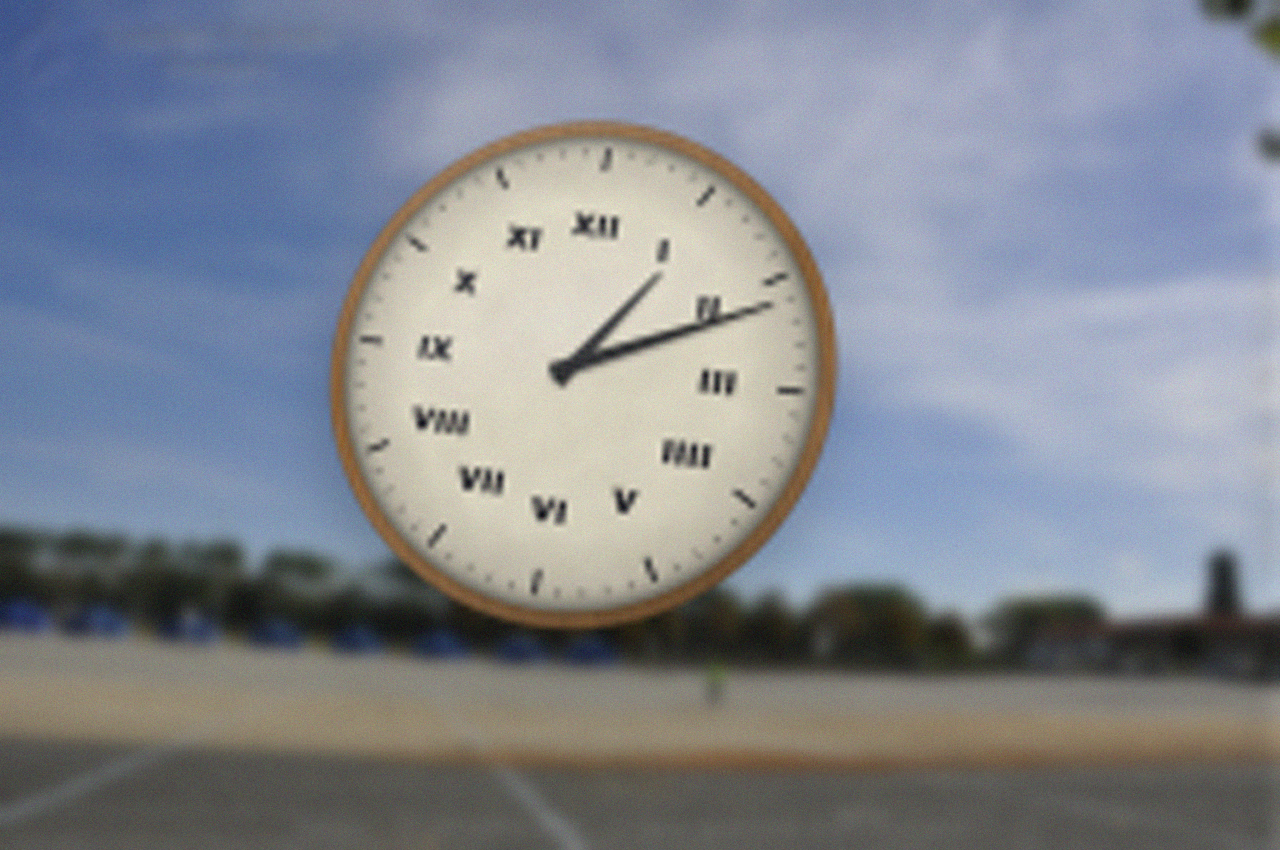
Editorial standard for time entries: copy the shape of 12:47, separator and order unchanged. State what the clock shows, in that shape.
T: 1:11
